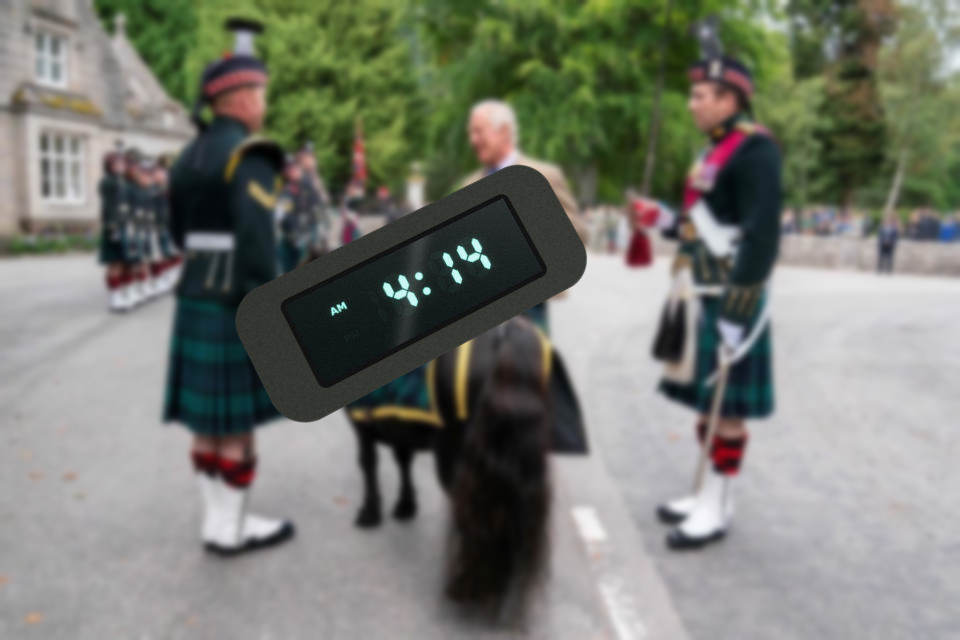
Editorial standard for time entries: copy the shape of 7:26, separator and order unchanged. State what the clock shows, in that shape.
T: 4:14
